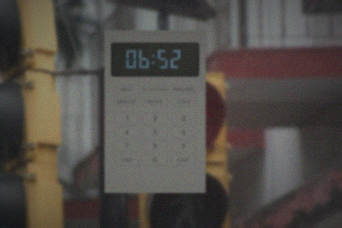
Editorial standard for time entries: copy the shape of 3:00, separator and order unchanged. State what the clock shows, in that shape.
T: 6:52
